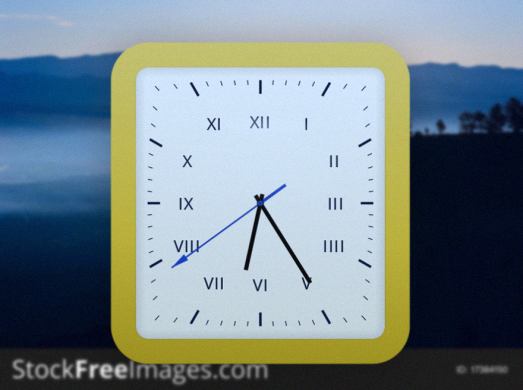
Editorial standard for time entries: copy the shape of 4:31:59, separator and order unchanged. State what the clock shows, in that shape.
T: 6:24:39
